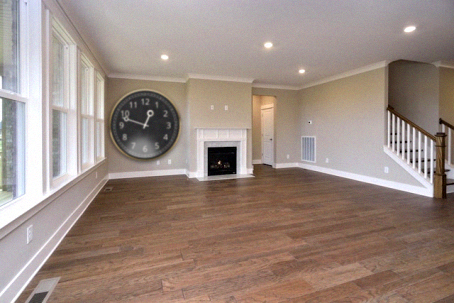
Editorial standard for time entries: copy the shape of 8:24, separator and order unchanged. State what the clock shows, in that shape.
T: 12:48
